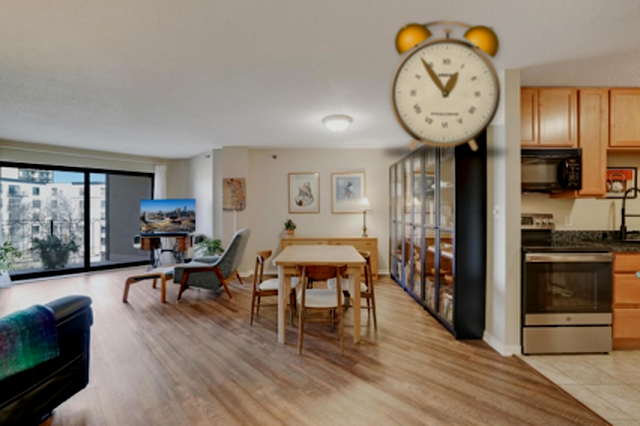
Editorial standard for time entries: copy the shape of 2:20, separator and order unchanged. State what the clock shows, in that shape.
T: 12:54
